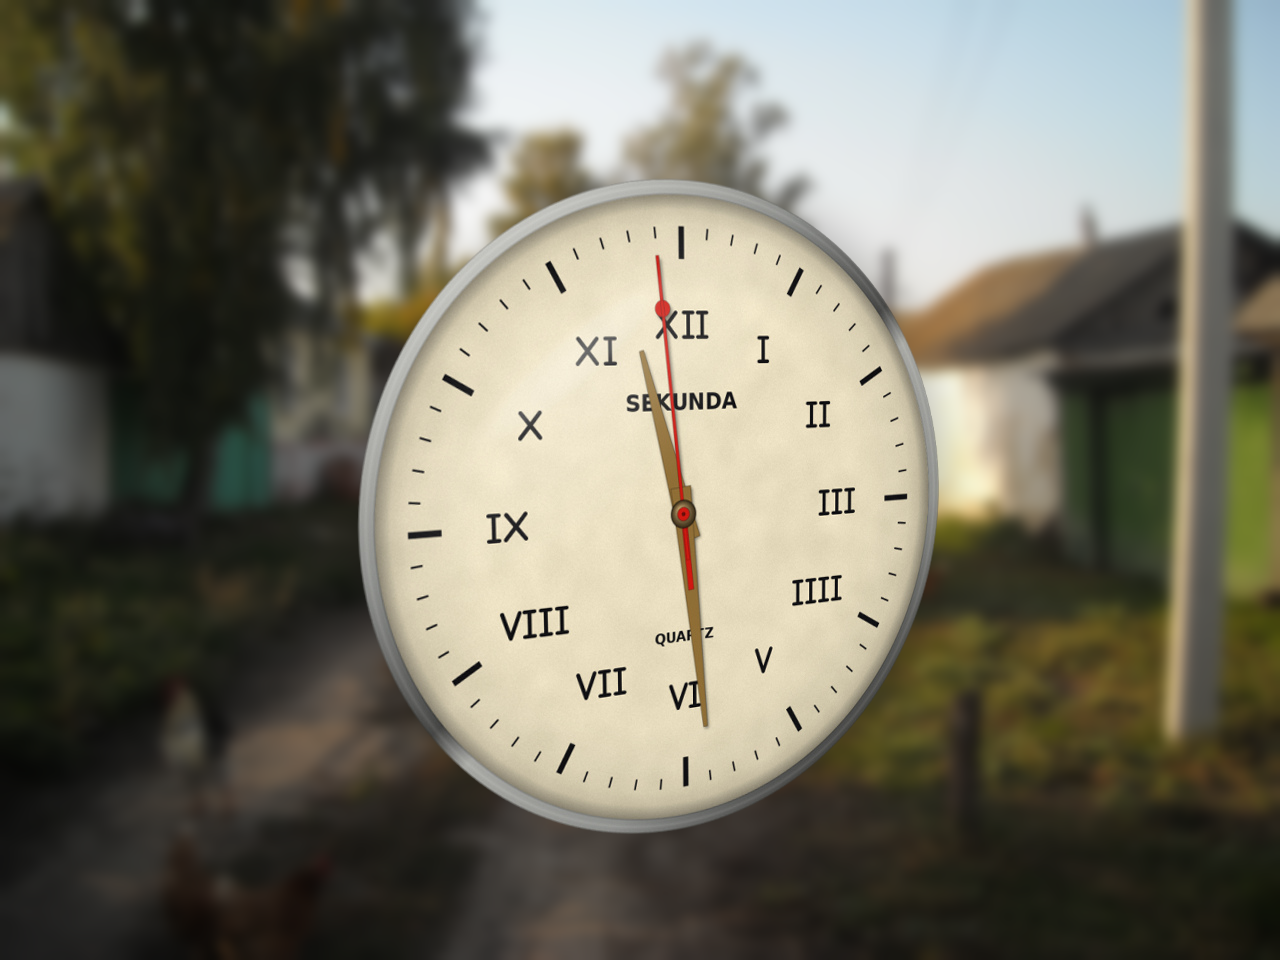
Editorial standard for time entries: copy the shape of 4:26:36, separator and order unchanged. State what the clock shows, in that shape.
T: 11:28:59
